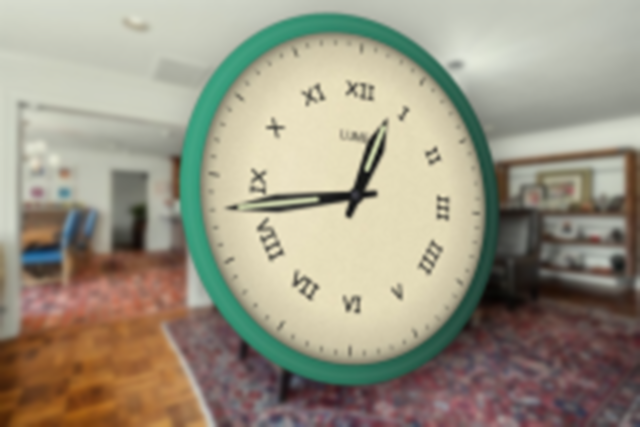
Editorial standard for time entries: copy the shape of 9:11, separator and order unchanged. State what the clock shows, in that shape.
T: 12:43
